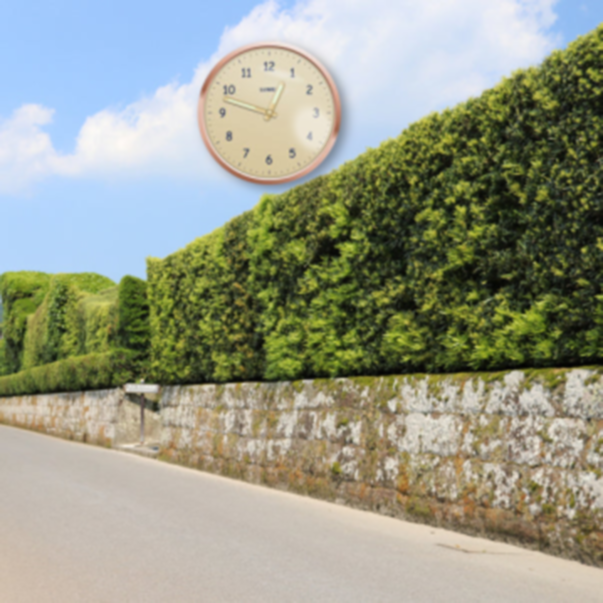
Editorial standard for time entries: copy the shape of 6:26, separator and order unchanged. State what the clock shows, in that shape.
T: 12:48
